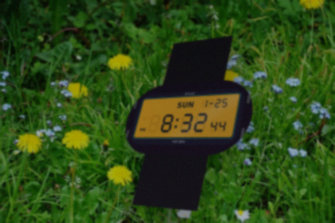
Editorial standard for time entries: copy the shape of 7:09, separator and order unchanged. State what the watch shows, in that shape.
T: 8:32
